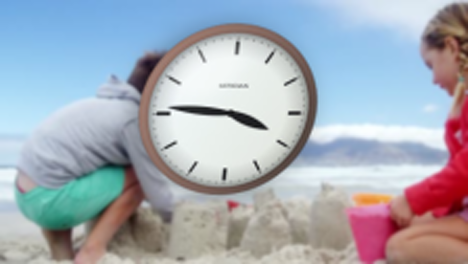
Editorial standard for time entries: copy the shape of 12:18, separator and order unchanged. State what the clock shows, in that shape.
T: 3:46
